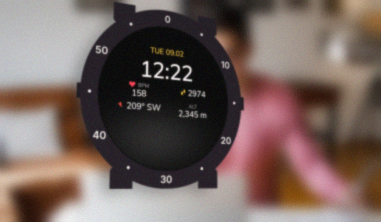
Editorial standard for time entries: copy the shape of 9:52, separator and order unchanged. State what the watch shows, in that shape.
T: 12:22
